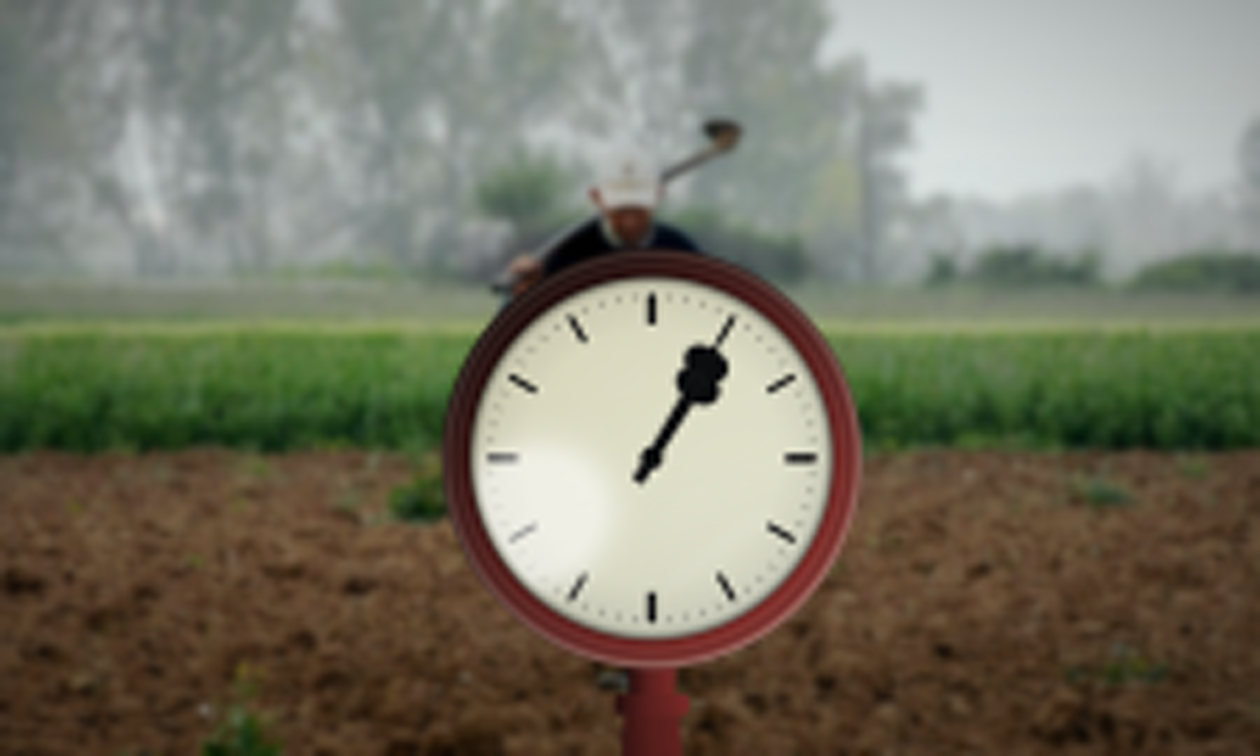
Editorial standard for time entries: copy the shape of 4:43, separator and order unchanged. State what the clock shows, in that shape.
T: 1:05
